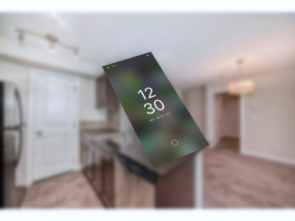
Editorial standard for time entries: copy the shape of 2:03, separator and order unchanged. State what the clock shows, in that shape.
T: 12:30
